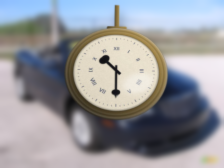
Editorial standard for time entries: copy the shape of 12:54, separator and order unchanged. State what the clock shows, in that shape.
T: 10:30
